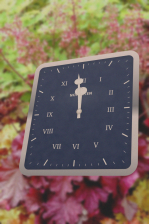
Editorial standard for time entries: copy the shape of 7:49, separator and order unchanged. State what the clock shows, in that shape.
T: 11:59
